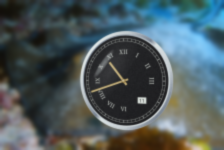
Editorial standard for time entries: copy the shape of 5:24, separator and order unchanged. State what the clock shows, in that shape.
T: 10:42
